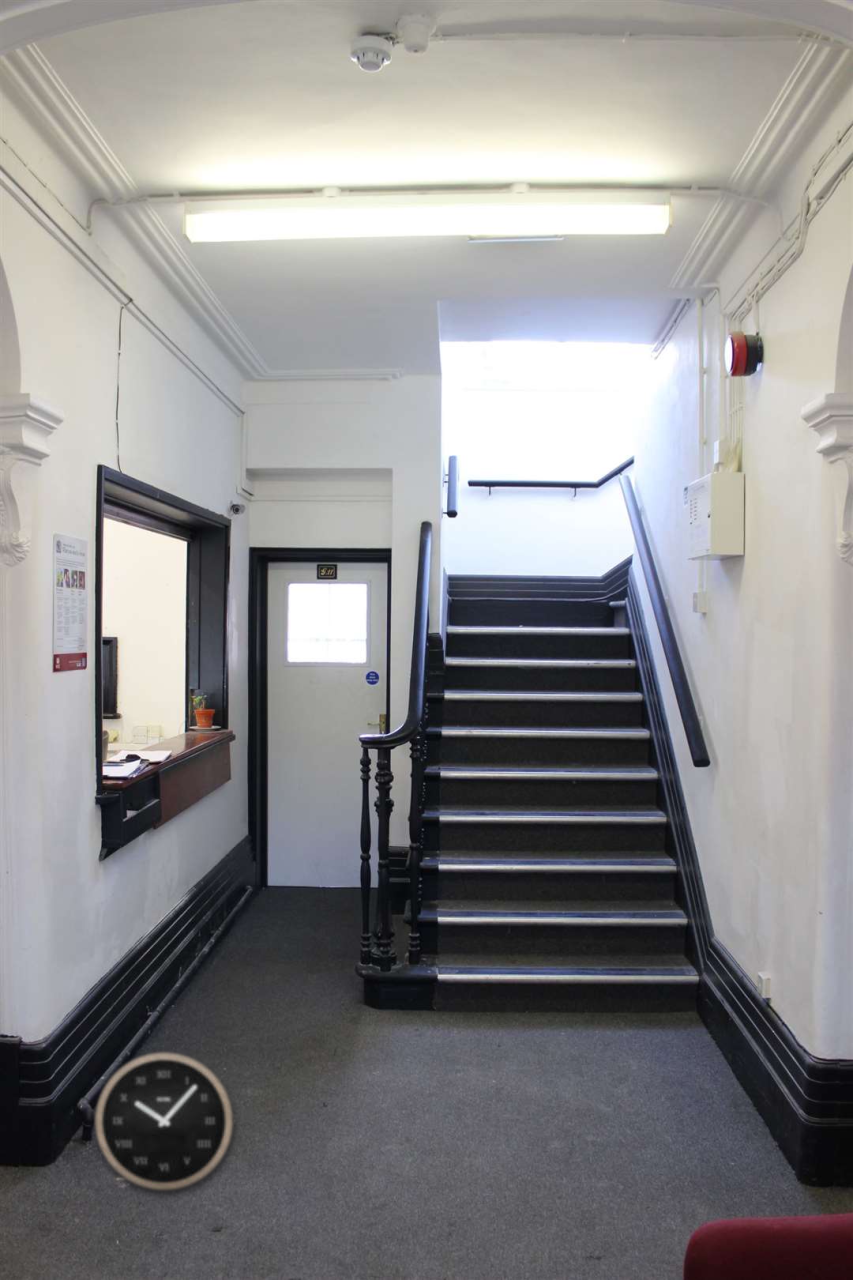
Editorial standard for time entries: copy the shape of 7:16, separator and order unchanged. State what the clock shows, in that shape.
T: 10:07
